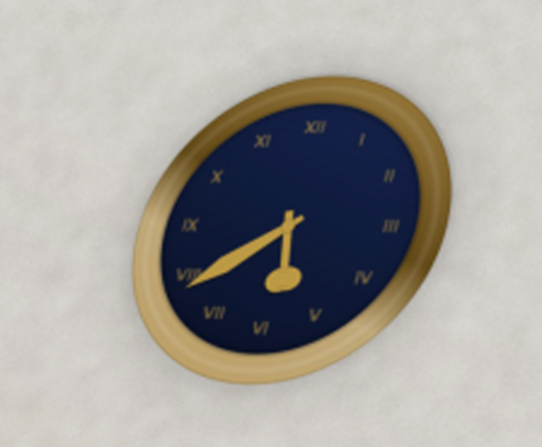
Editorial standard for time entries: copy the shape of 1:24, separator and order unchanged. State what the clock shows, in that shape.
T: 5:39
